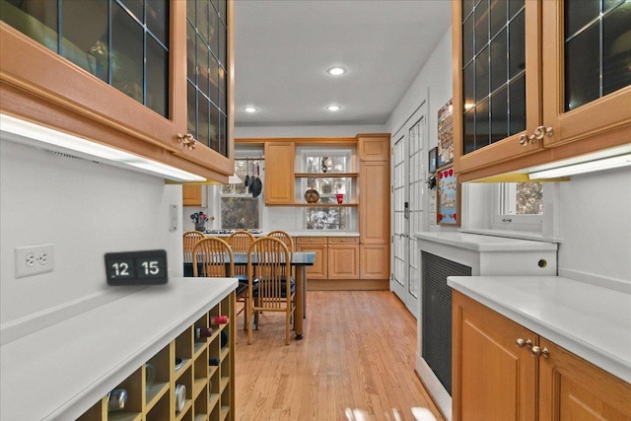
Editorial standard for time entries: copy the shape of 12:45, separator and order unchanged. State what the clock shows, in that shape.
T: 12:15
